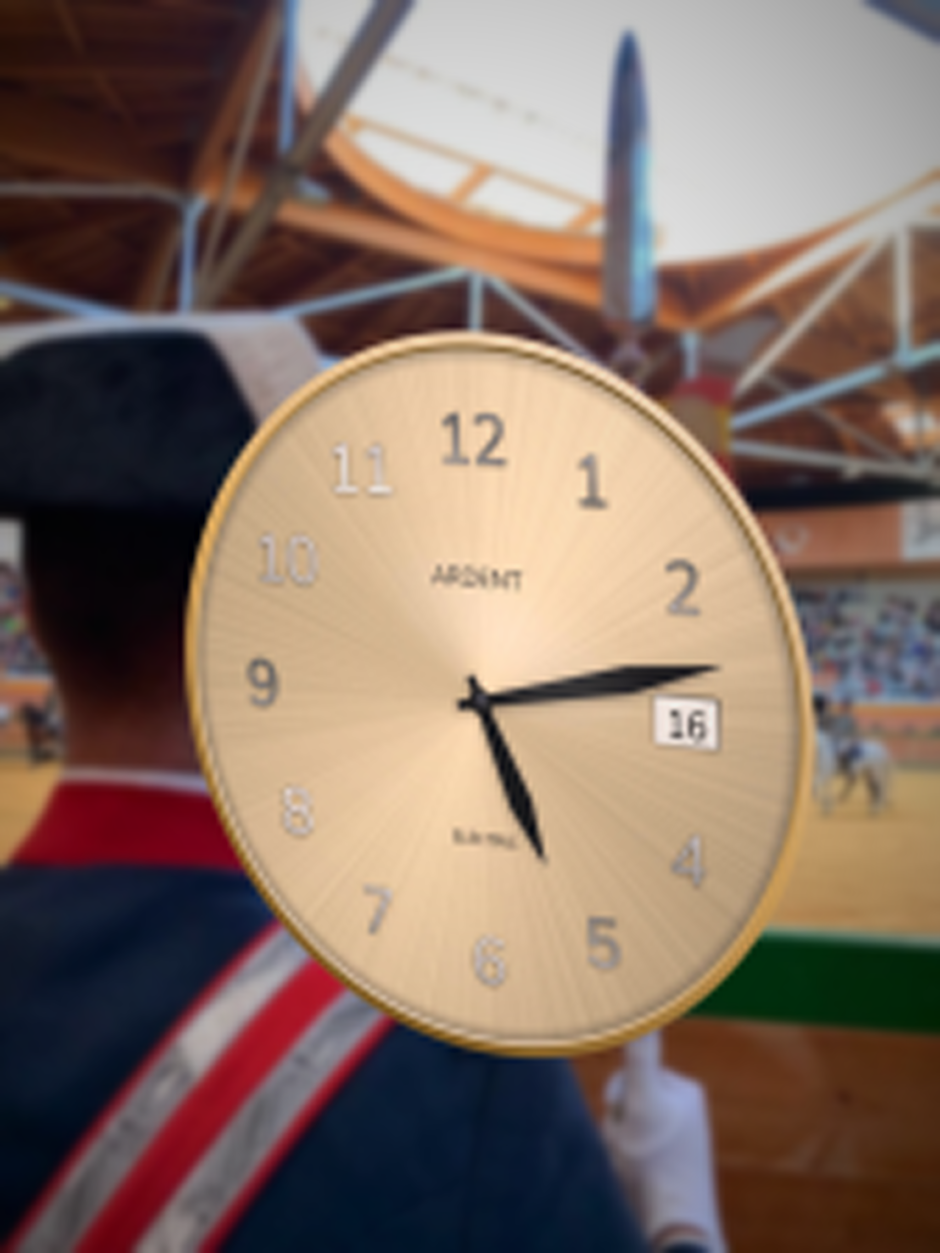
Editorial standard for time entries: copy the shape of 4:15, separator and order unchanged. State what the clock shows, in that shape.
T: 5:13
